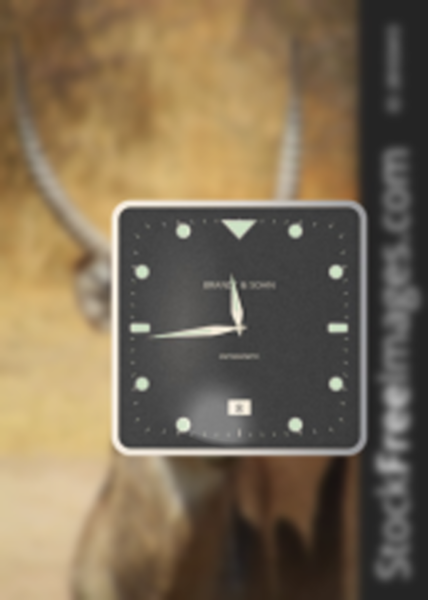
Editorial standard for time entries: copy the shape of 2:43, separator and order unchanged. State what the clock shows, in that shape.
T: 11:44
